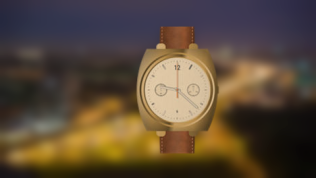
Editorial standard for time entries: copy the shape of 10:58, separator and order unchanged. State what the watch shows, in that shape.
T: 9:22
